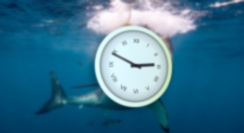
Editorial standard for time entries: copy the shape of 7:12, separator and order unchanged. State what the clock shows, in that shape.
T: 2:49
